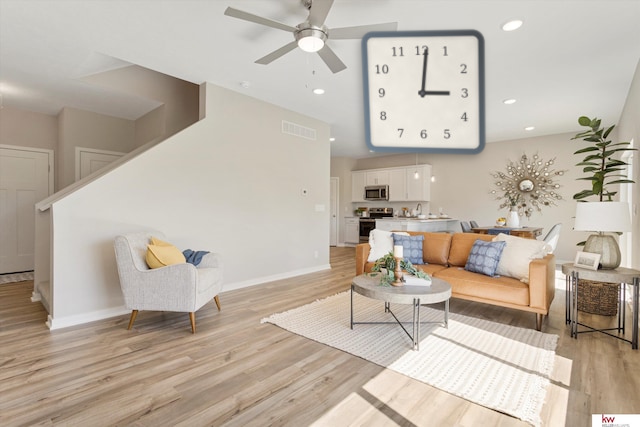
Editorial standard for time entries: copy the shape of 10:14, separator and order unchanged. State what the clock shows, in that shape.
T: 3:01
